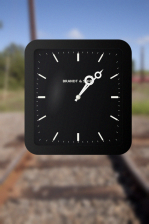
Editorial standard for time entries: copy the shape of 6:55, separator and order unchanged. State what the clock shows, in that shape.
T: 1:07
